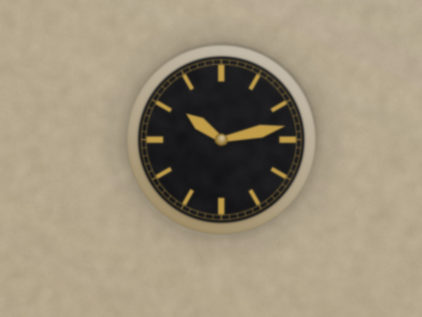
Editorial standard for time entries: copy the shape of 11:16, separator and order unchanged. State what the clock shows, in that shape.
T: 10:13
